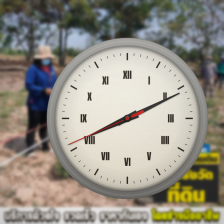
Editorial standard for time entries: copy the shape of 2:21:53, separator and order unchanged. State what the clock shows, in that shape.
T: 8:10:41
